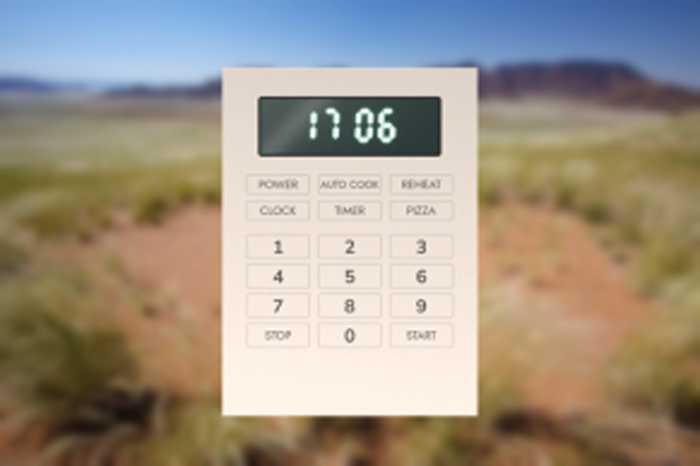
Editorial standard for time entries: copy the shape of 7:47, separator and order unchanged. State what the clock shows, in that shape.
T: 17:06
